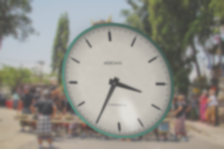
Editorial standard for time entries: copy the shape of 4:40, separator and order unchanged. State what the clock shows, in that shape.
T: 3:35
